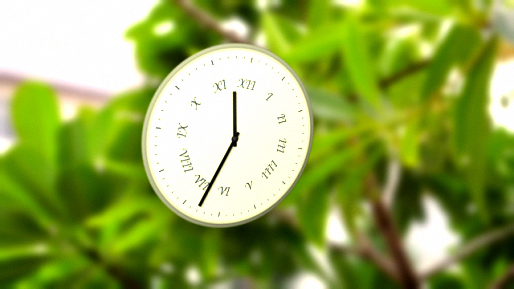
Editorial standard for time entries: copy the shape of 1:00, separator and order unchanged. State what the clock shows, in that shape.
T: 11:33
